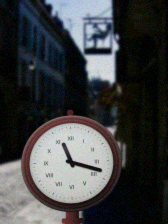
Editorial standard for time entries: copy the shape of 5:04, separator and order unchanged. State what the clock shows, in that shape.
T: 11:18
